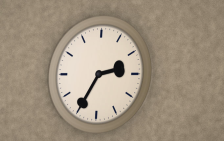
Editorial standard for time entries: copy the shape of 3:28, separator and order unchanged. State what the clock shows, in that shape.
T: 2:35
